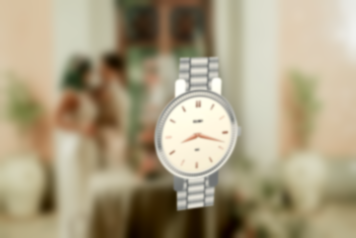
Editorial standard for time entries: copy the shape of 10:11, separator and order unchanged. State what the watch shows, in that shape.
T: 8:18
